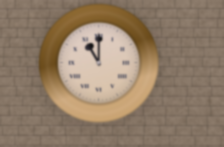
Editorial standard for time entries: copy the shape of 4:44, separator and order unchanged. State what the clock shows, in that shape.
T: 11:00
